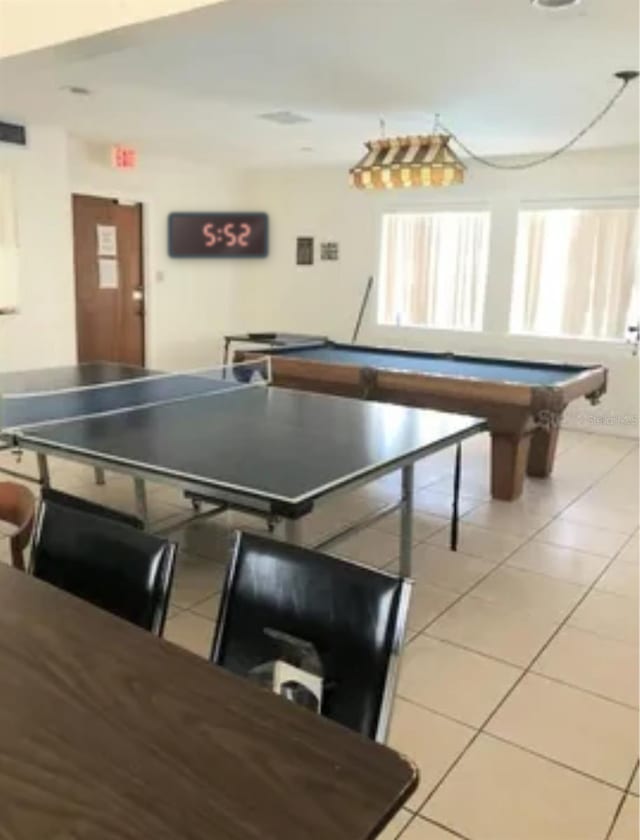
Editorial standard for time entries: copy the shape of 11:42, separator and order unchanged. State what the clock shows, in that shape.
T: 5:52
